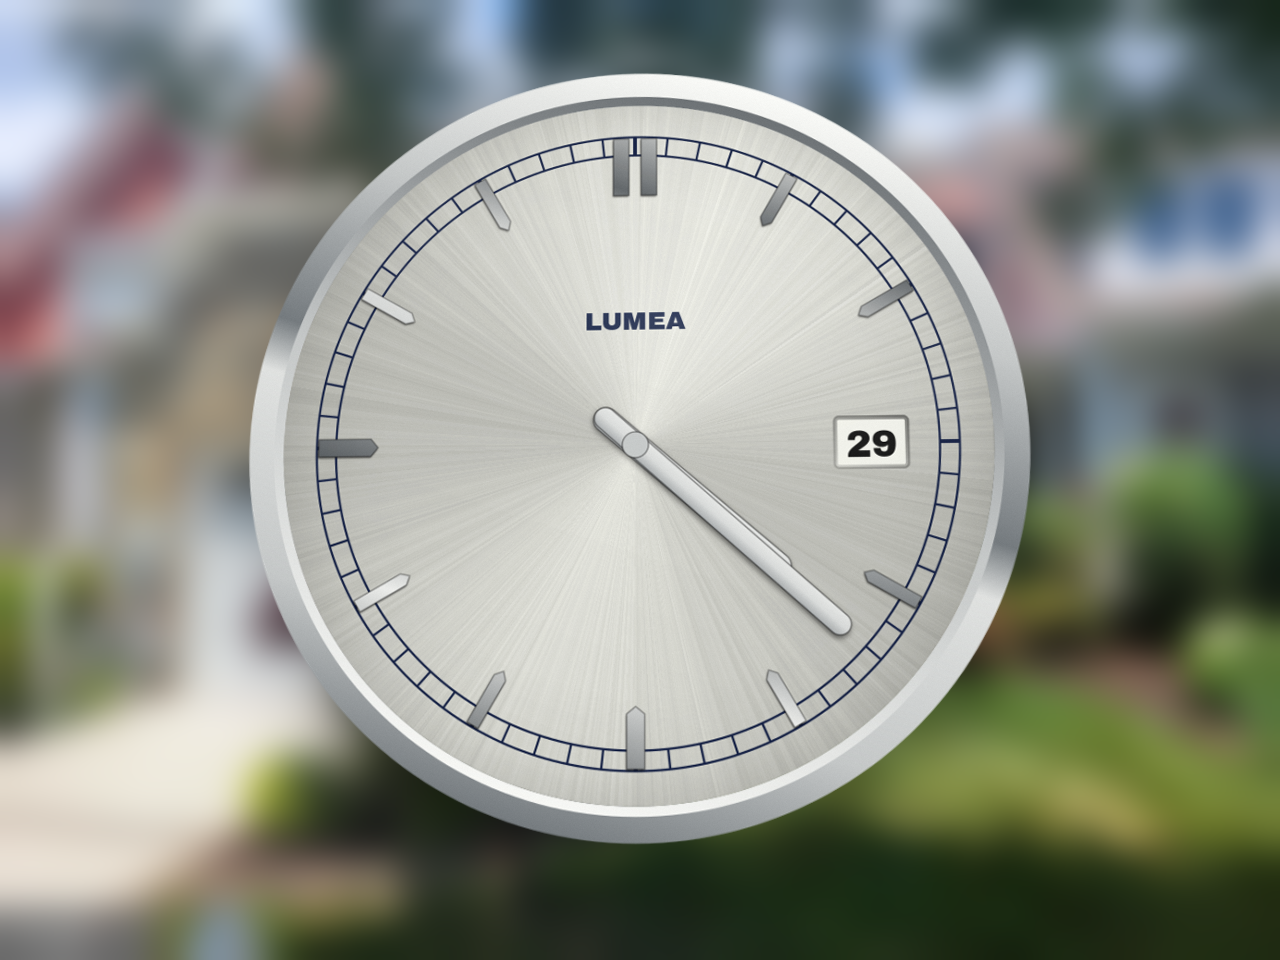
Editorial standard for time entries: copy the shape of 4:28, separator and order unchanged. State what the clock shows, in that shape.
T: 4:22
